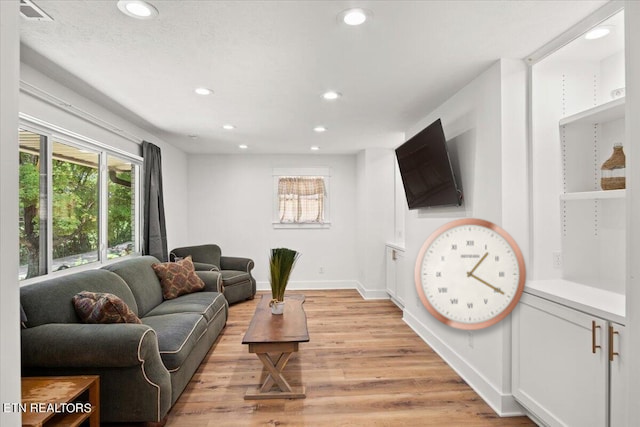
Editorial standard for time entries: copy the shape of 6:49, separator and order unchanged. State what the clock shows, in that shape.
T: 1:20
